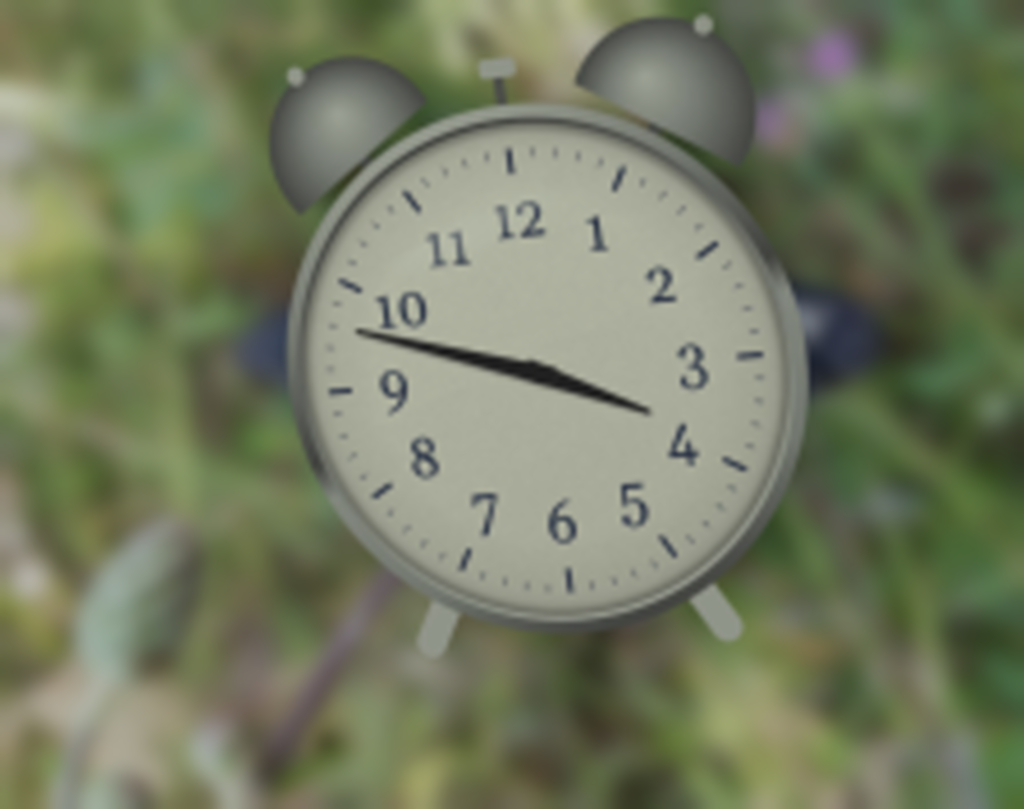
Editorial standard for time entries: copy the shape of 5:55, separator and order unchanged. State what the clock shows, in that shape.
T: 3:48
